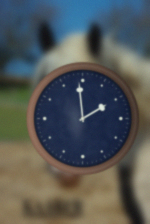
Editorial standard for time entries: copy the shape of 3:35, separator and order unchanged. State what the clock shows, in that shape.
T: 1:59
